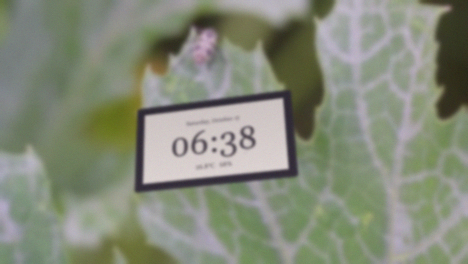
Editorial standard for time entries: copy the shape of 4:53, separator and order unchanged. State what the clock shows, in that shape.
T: 6:38
